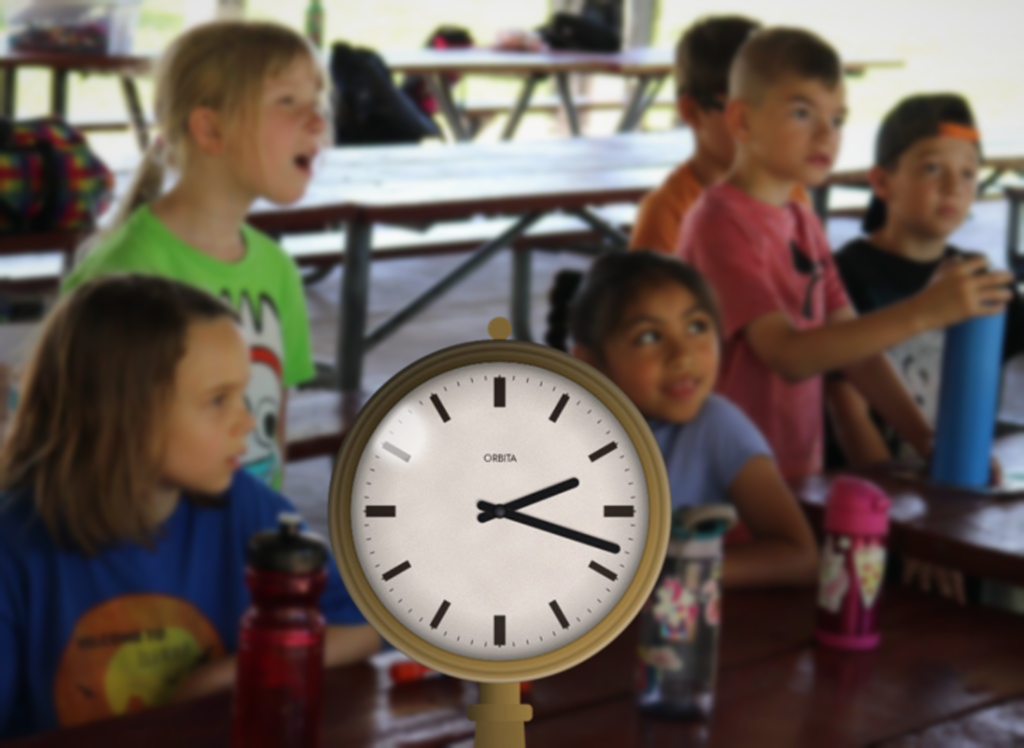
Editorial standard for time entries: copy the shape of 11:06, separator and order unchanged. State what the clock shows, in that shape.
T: 2:18
